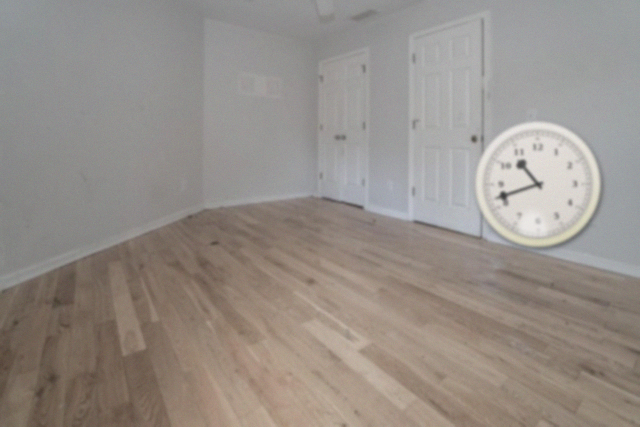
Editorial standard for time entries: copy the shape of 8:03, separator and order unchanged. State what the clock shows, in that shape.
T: 10:42
